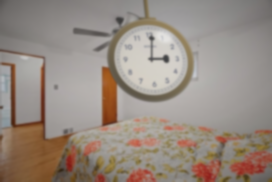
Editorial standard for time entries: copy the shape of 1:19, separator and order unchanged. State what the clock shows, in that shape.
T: 3:01
